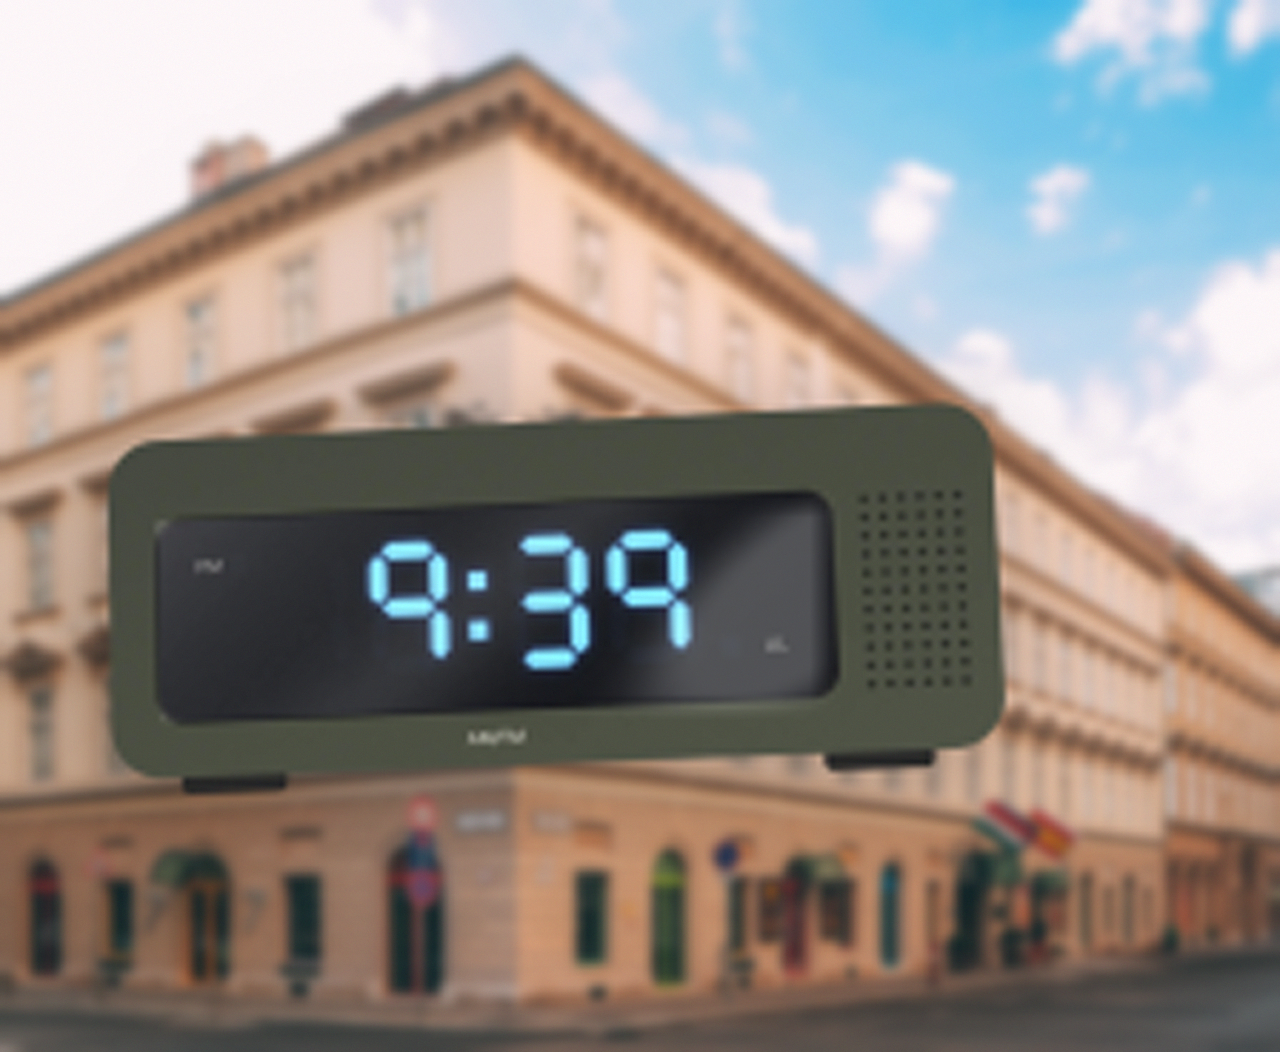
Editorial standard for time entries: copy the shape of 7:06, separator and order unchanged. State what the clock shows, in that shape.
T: 9:39
